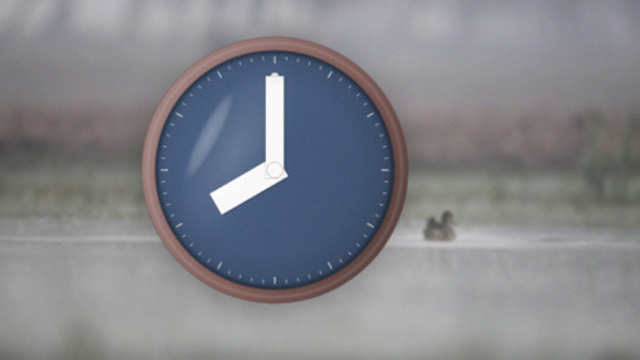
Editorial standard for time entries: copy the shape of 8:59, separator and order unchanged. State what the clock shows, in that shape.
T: 8:00
